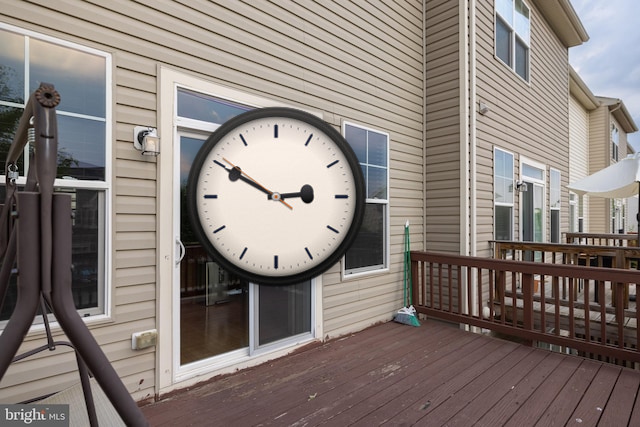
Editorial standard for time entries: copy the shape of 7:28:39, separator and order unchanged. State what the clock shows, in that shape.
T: 2:49:51
